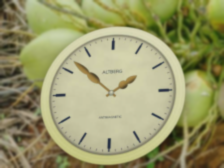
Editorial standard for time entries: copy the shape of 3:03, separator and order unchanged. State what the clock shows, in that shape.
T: 1:52
